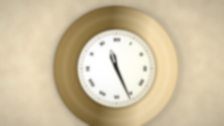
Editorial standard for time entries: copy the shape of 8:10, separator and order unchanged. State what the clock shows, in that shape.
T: 11:26
